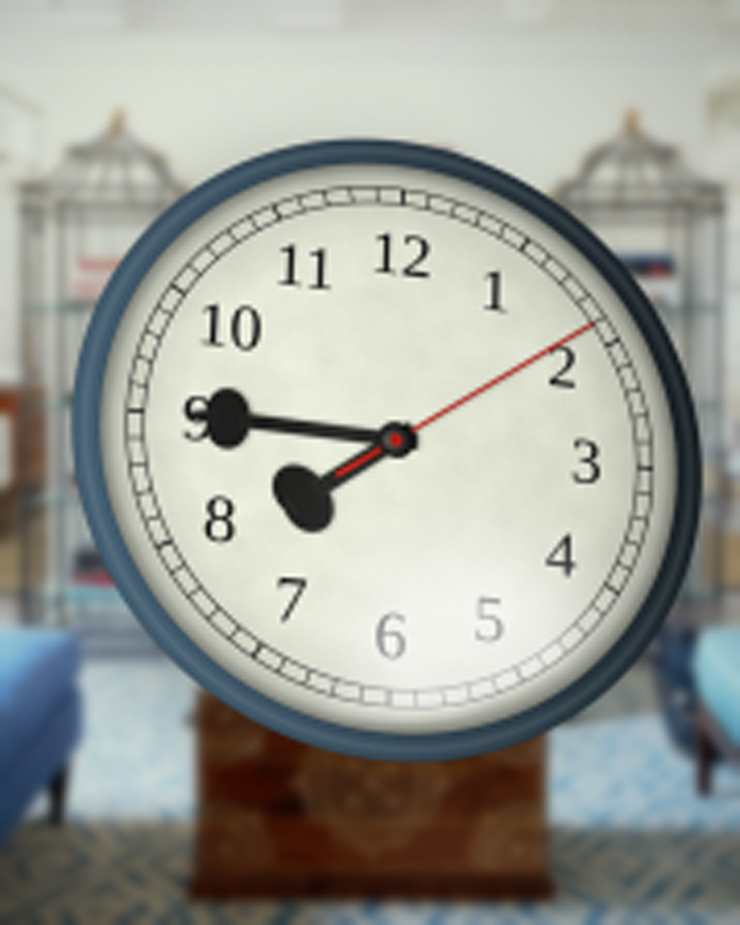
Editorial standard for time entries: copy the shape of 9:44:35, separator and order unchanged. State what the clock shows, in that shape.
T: 7:45:09
